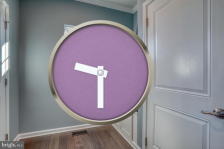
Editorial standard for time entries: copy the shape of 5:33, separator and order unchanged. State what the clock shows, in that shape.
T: 9:30
